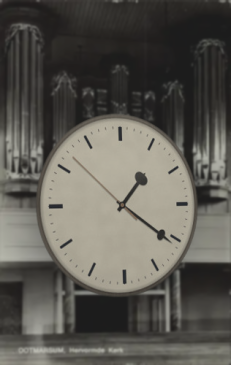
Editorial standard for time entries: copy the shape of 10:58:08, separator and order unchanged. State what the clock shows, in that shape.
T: 1:20:52
